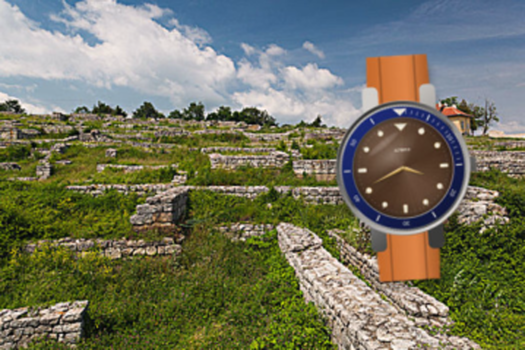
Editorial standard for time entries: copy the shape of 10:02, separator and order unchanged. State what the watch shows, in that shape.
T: 3:41
